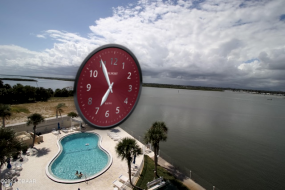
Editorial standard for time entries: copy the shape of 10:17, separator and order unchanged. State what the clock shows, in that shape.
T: 6:55
